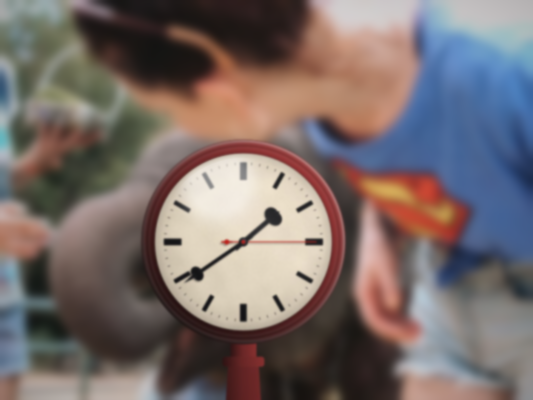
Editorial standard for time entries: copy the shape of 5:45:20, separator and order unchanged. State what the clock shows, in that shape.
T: 1:39:15
